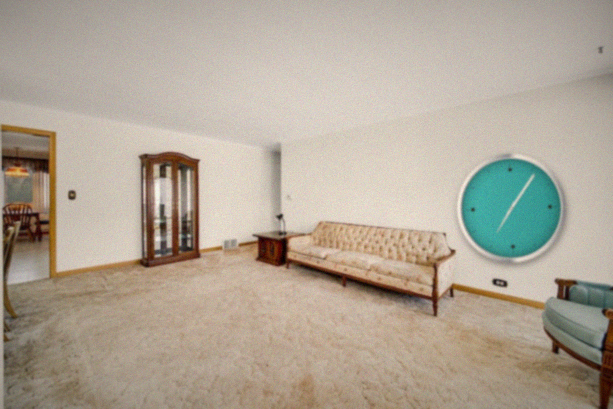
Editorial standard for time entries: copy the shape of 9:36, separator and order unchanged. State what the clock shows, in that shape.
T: 7:06
